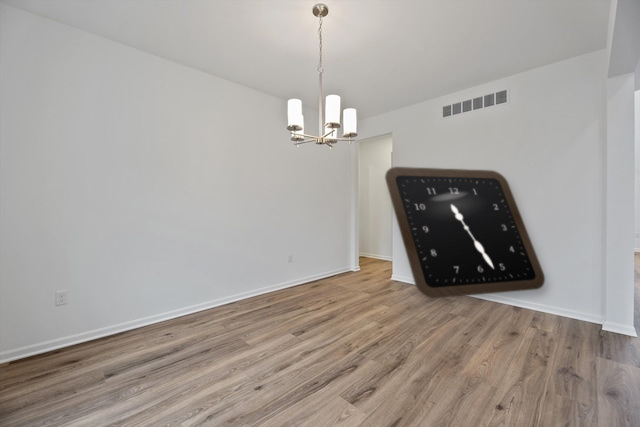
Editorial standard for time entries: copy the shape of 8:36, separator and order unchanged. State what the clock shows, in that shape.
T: 11:27
